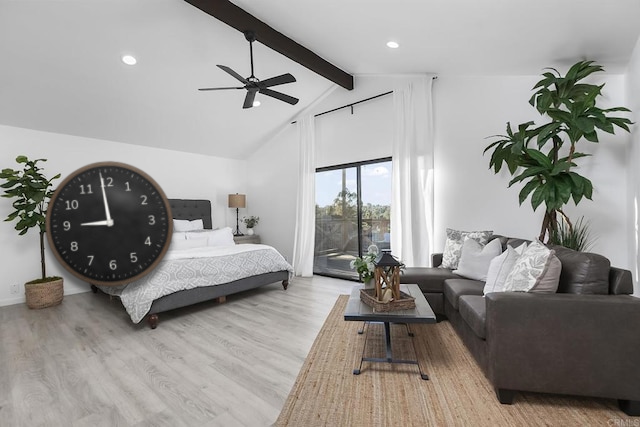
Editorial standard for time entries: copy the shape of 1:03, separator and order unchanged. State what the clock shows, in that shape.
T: 8:59
